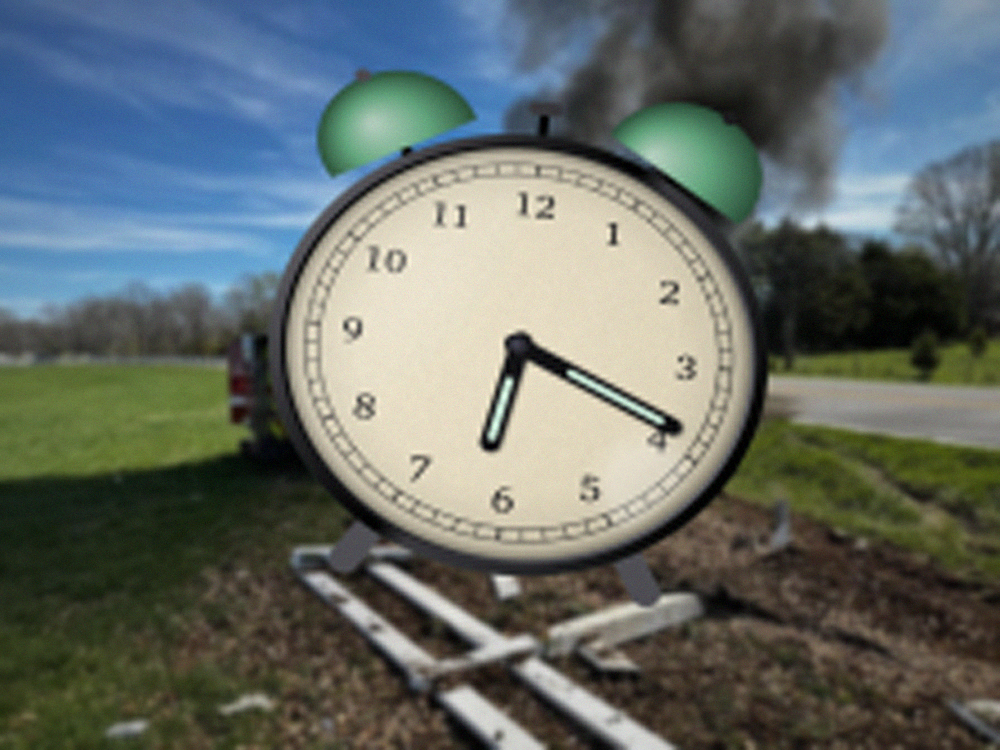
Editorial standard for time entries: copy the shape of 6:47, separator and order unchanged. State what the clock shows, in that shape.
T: 6:19
